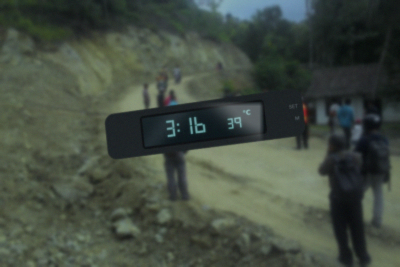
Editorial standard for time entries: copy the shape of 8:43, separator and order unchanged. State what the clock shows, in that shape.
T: 3:16
